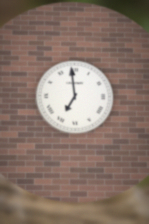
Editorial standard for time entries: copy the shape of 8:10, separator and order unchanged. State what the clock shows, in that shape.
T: 6:59
